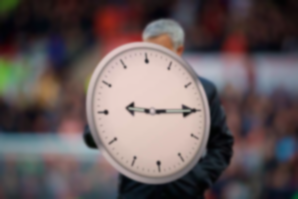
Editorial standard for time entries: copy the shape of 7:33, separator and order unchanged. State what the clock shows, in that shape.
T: 9:15
